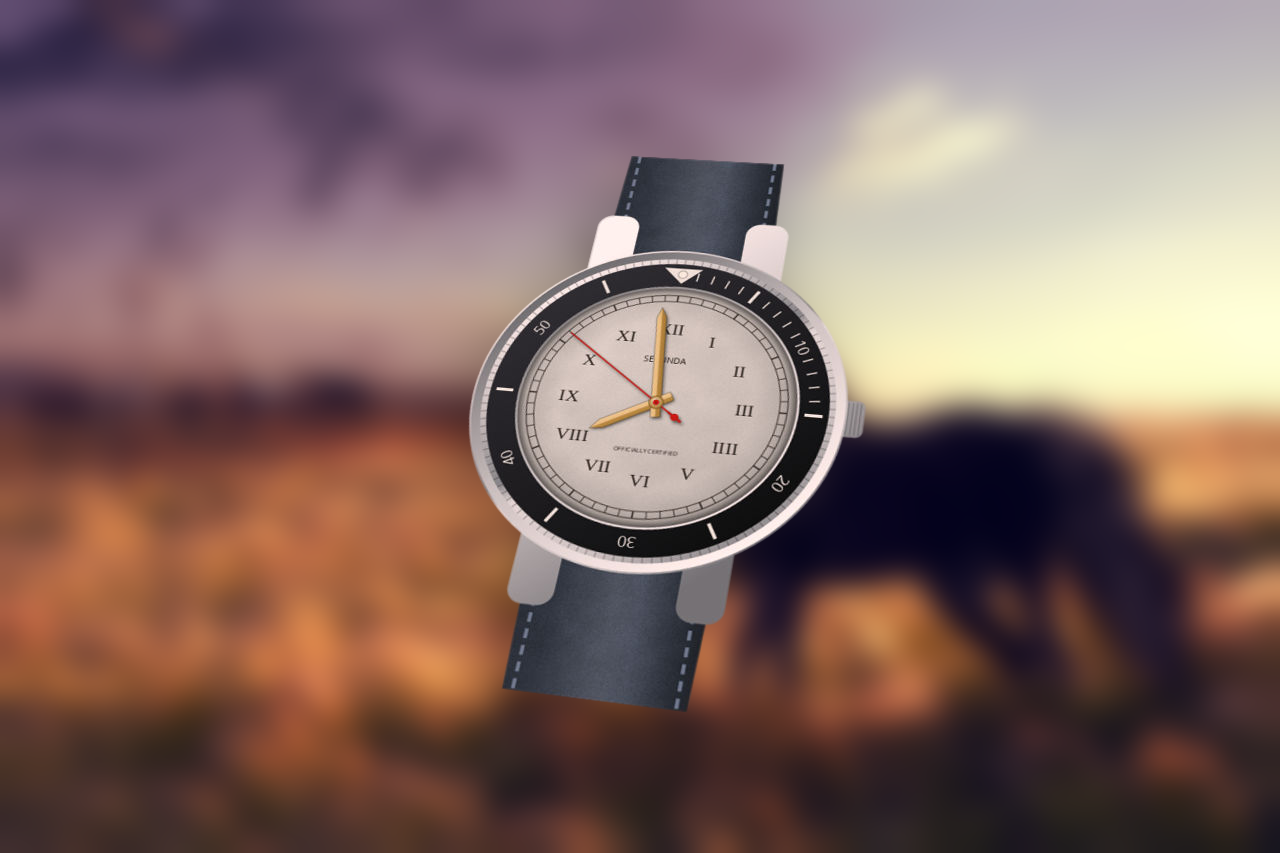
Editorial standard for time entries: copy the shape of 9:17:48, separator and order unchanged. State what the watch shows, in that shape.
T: 7:58:51
